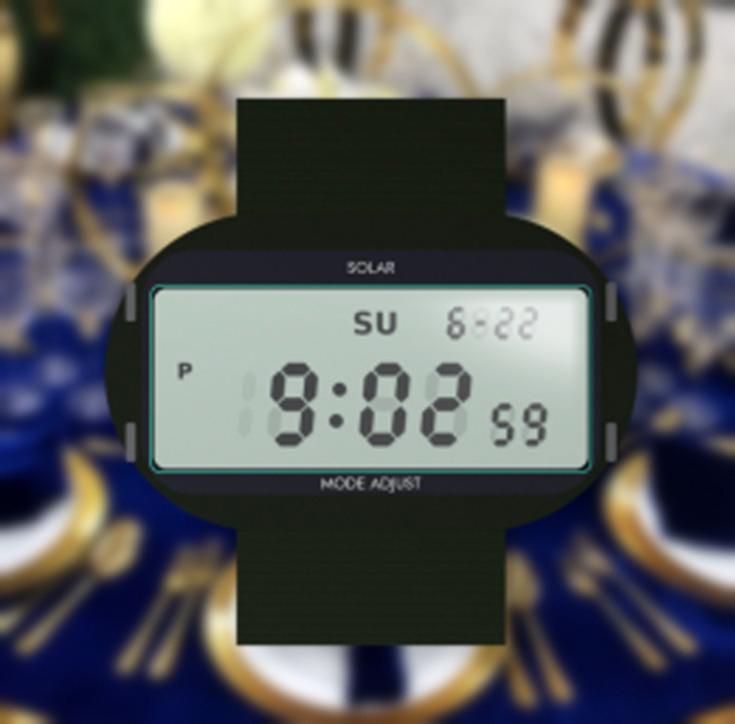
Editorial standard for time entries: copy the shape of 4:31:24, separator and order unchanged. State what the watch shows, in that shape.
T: 9:02:59
